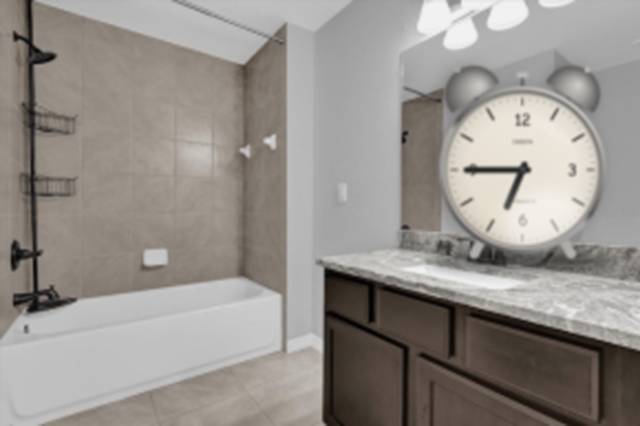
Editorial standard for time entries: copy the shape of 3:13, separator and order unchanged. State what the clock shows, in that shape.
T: 6:45
